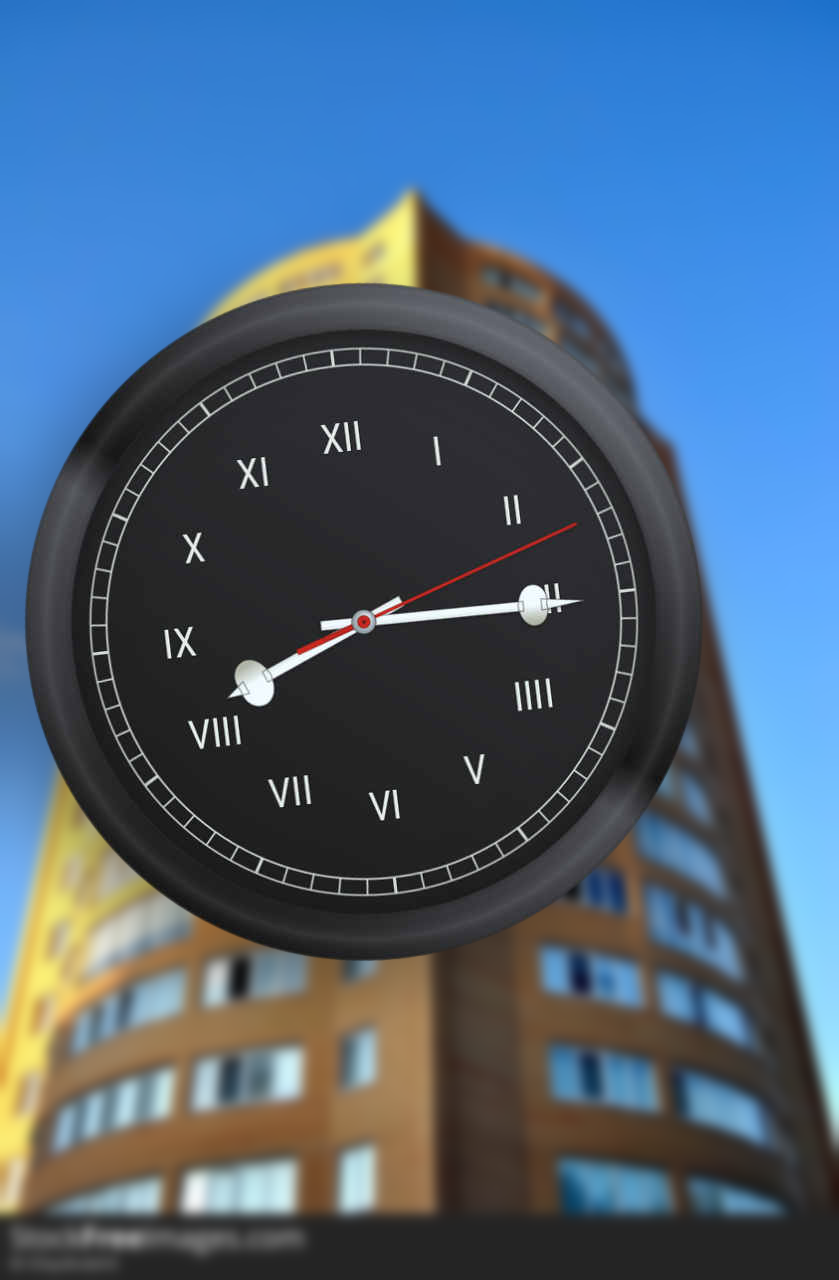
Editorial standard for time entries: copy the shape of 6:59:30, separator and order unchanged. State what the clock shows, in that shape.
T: 8:15:12
